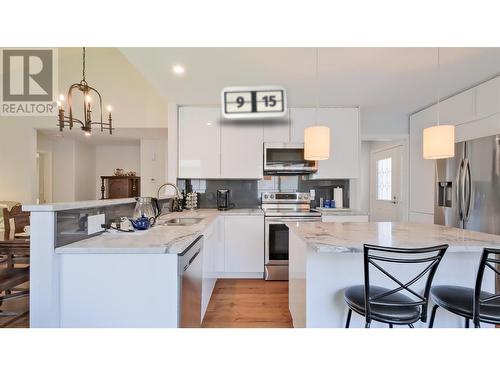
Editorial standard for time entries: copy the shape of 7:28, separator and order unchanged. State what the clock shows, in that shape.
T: 9:15
